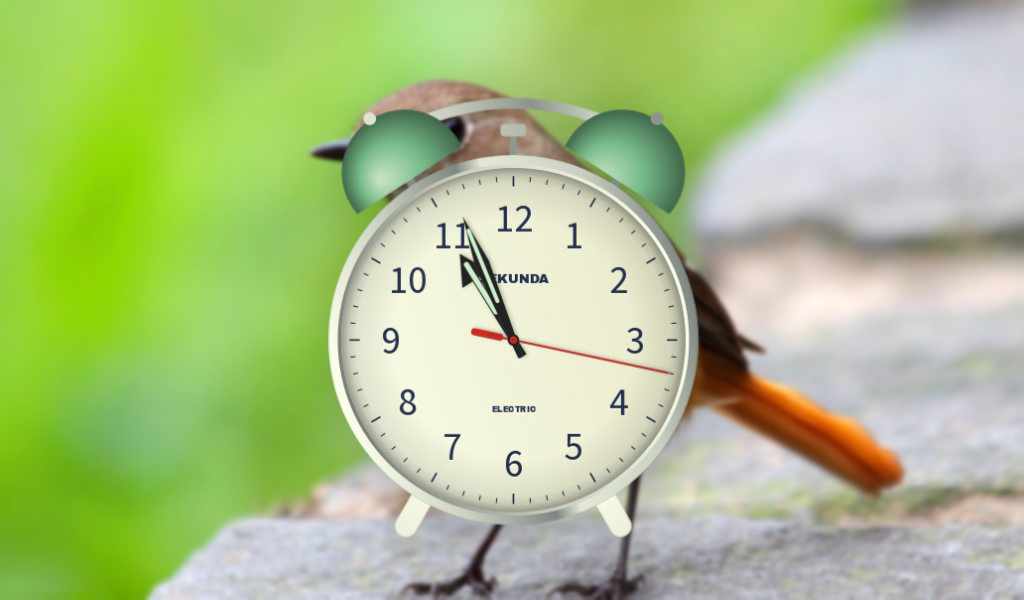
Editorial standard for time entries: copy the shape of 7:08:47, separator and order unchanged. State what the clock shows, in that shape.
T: 10:56:17
